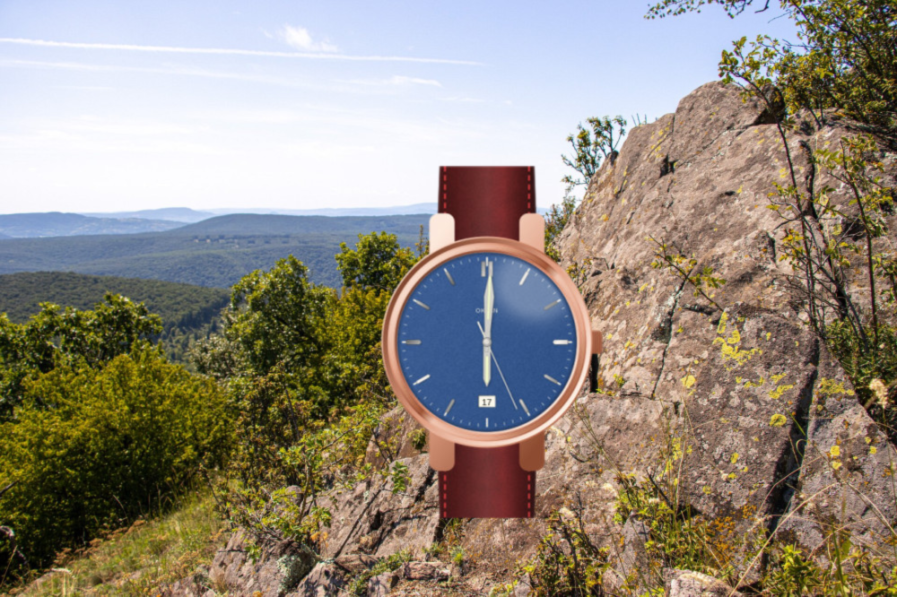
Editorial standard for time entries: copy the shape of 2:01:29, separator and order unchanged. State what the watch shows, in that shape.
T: 6:00:26
